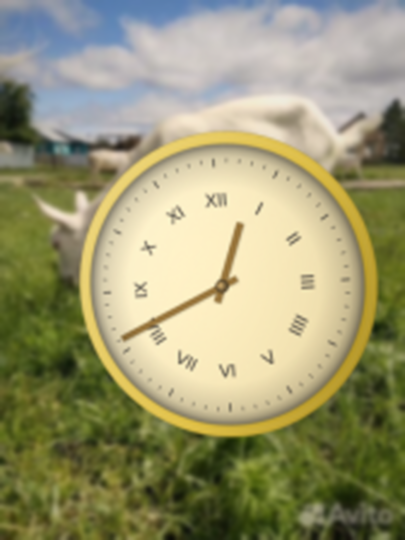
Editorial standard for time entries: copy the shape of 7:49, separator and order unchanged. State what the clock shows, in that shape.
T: 12:41
